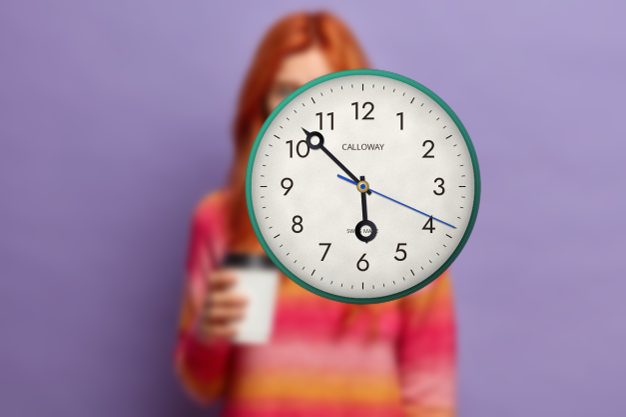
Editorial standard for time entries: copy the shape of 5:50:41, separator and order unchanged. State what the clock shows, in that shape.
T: 5:52:19
